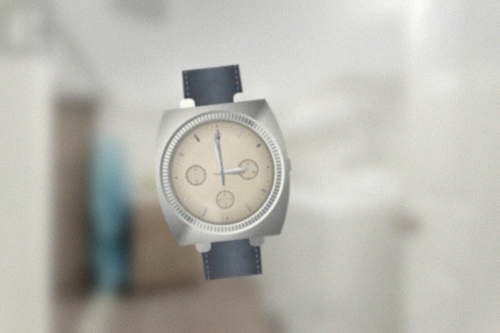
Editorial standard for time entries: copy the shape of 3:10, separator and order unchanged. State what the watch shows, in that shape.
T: 2:59
